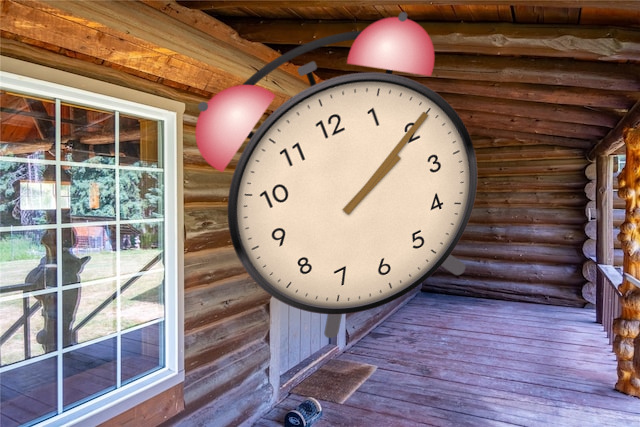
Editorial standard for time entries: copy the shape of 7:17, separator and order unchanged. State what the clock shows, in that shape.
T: 2:10
